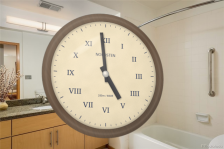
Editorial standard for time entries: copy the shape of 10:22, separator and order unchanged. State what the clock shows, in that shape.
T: 4:59
